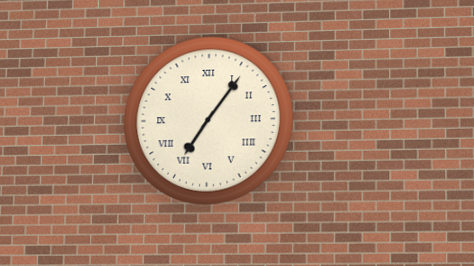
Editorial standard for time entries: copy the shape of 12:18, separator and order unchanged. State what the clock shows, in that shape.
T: 7:06
